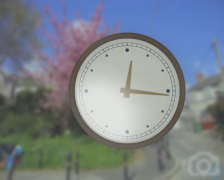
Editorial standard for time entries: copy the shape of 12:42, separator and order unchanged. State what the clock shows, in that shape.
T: 12:16
